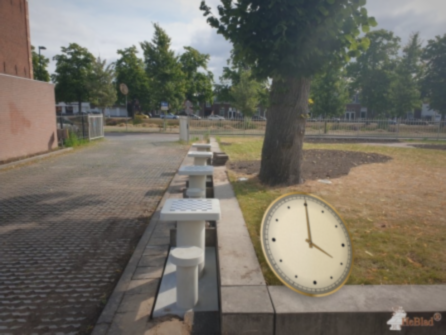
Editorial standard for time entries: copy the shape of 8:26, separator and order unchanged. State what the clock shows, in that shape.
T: 4:00
